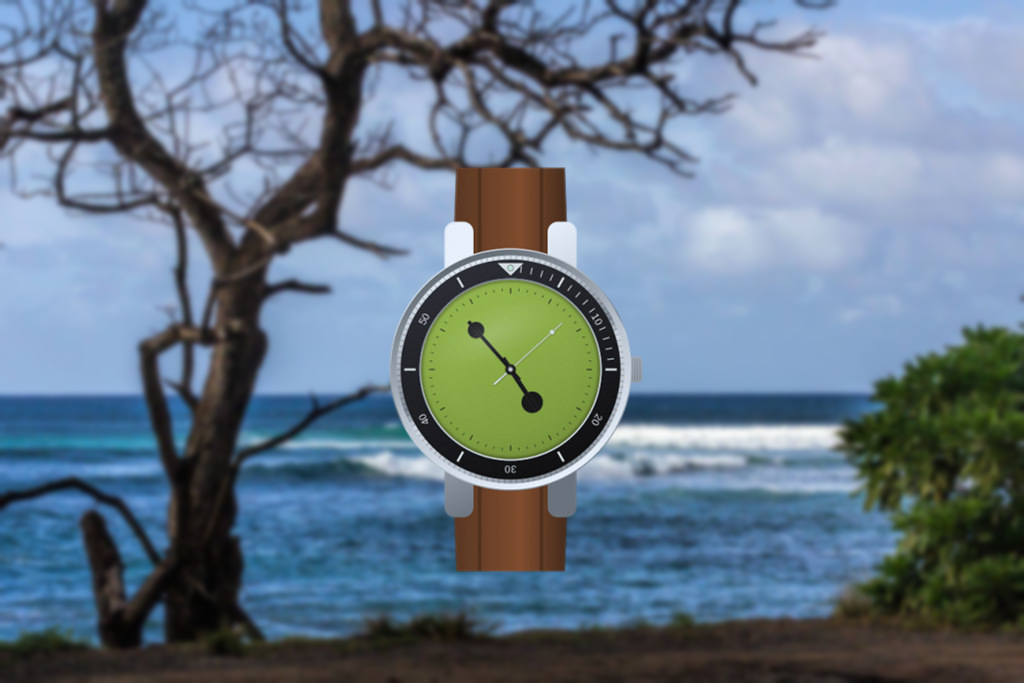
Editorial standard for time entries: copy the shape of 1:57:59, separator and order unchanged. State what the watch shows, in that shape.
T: 4:53:08
